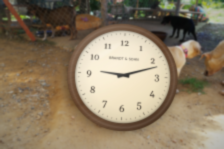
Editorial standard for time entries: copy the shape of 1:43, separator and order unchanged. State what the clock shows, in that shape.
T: 9:12
